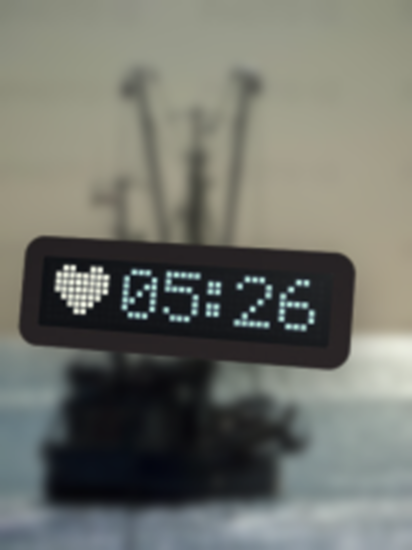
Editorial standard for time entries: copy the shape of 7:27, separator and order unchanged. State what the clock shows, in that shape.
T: 5:26
